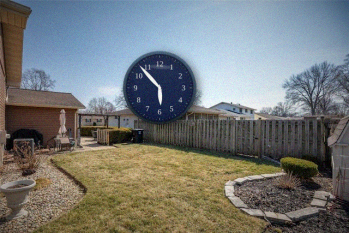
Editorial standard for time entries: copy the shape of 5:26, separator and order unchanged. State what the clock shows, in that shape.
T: 5:53
